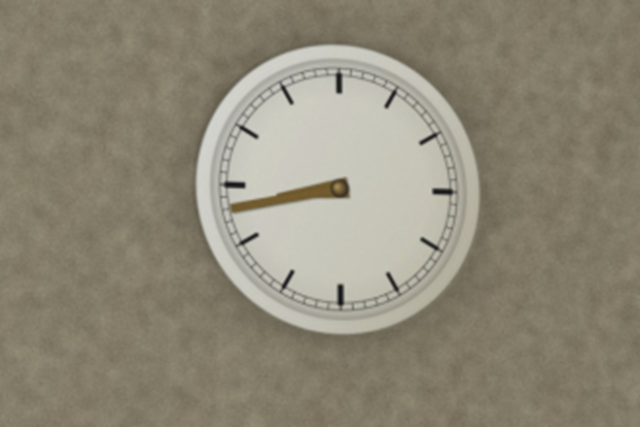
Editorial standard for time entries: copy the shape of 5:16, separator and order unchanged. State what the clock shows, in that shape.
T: 8:43
